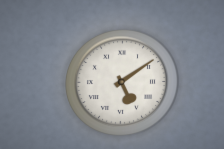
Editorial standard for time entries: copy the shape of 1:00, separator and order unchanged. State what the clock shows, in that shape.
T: 5:09
